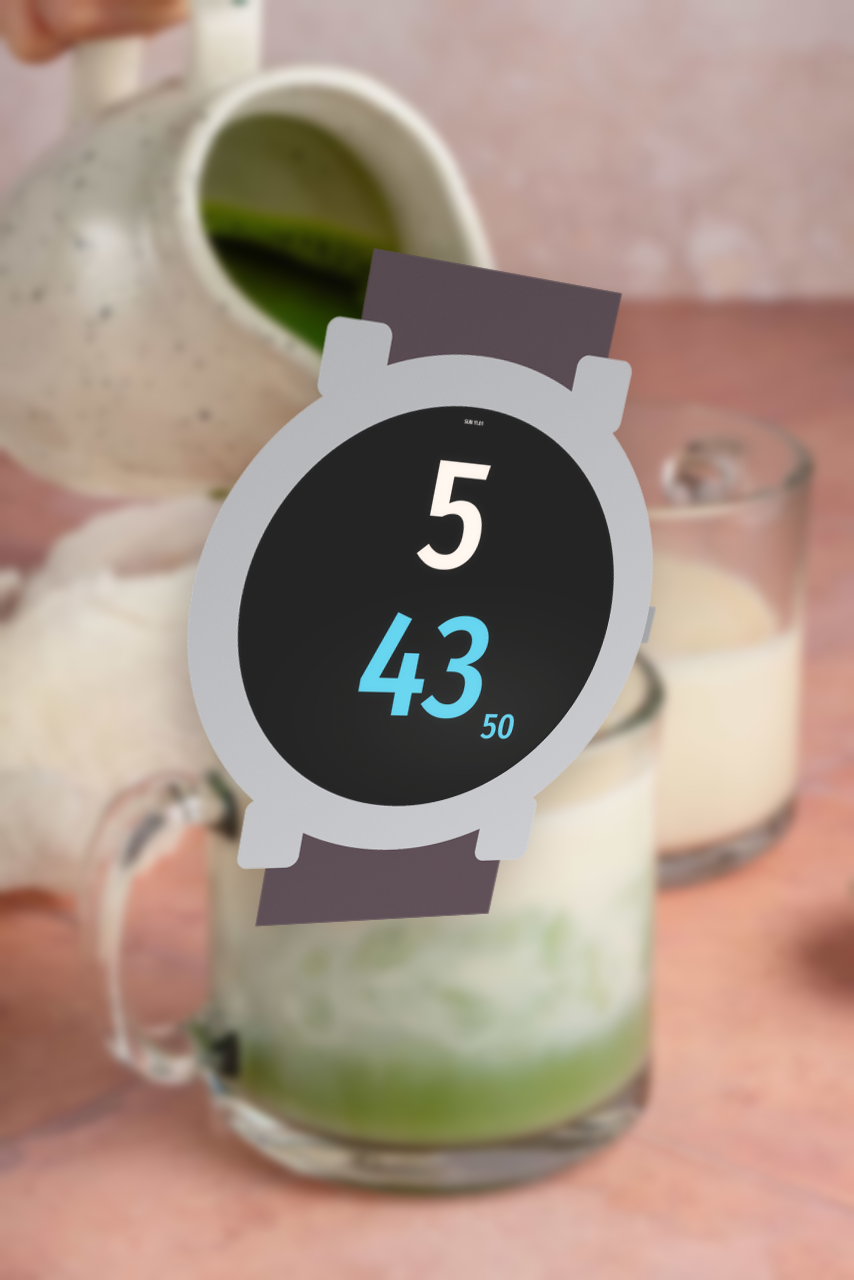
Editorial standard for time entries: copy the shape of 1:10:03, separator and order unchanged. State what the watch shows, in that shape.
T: 5:43:50
